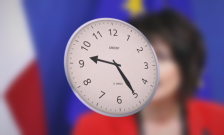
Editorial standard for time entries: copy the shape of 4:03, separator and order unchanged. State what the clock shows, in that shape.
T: 9:25
